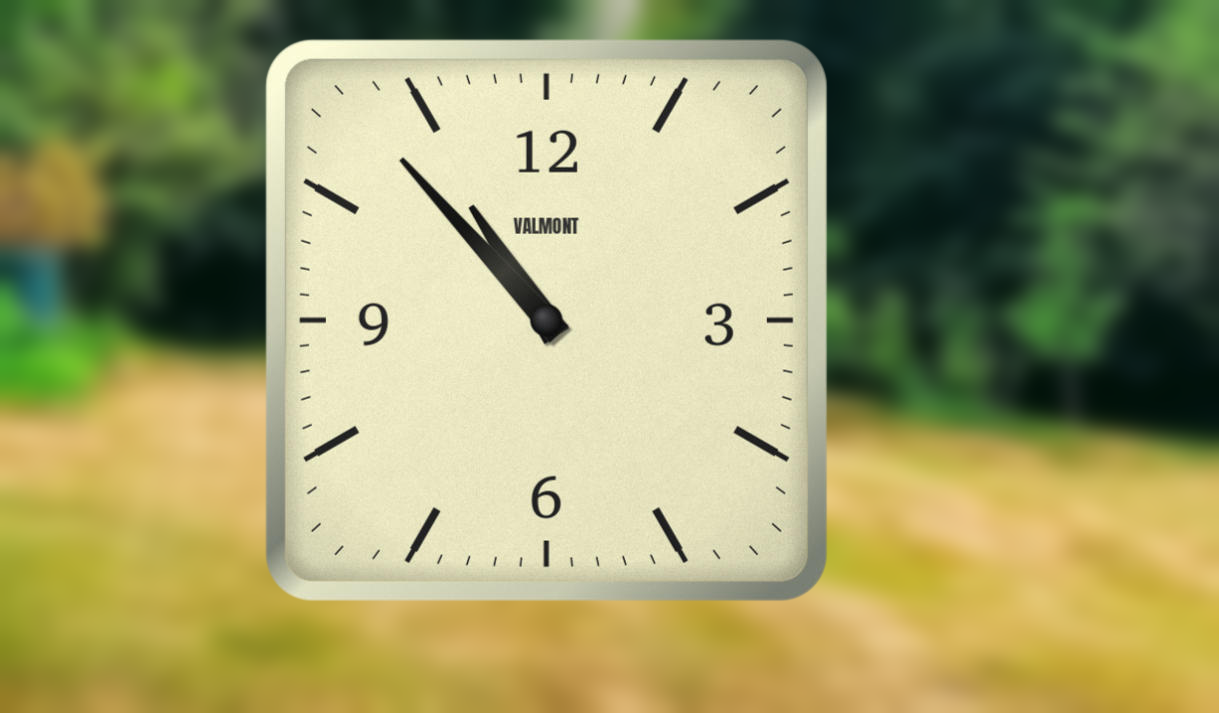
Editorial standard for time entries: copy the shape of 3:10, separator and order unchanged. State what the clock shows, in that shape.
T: 10:53
